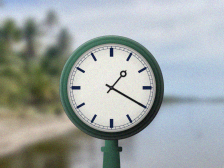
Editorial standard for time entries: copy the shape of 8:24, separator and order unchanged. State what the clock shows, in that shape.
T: 1:20
